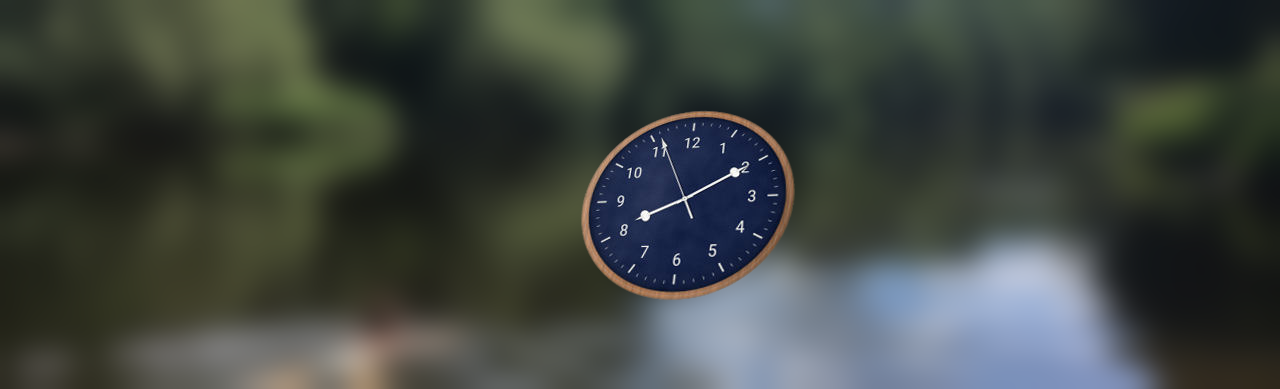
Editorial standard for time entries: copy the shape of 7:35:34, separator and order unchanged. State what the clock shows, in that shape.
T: 8:09:56
